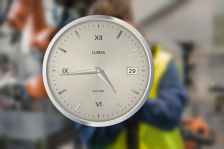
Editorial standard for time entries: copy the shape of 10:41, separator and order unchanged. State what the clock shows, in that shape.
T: 4:44
